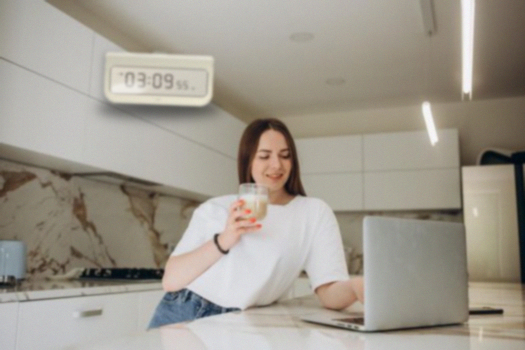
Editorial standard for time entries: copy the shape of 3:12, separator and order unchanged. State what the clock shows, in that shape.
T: 3:09
